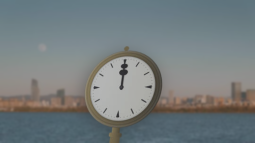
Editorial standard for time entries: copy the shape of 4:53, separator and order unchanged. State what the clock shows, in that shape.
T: 12:00
